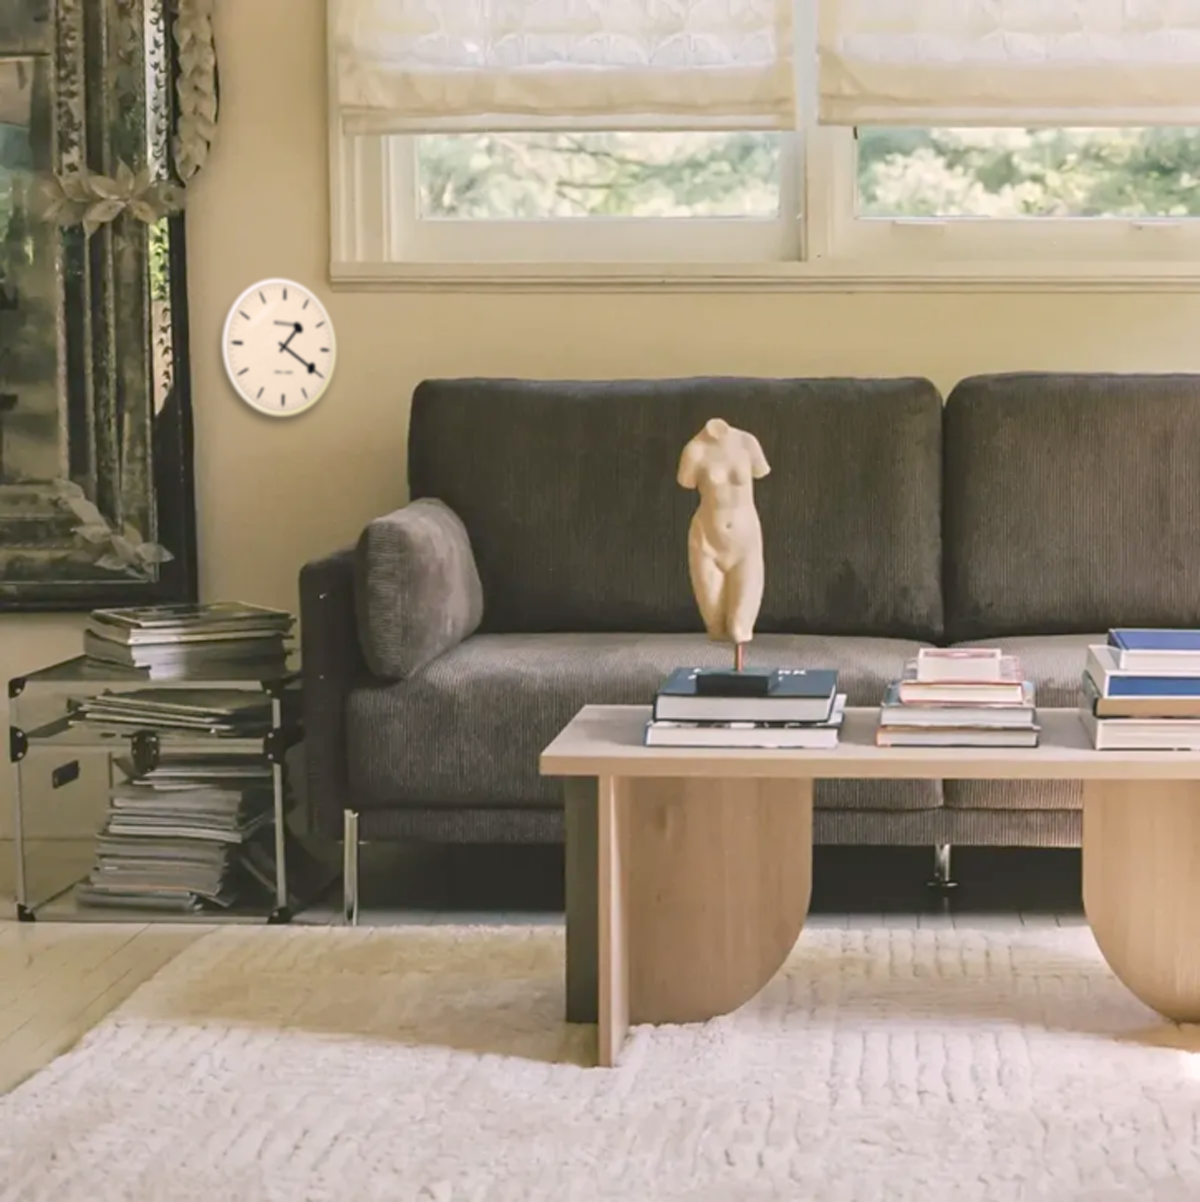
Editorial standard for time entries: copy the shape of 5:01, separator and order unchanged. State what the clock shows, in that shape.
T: 1:20
